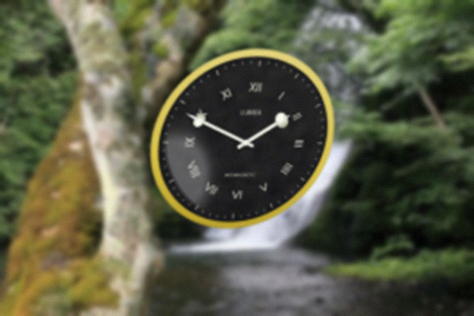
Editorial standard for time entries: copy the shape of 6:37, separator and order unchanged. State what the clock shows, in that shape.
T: 1:49
